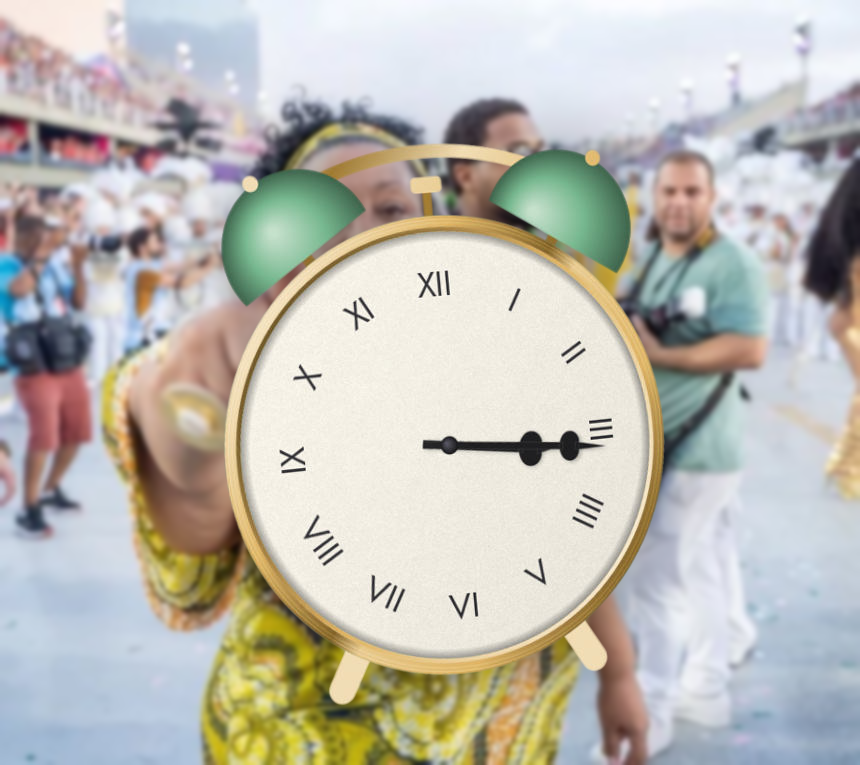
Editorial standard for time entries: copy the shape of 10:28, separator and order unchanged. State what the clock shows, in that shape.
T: 3:16
